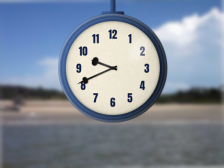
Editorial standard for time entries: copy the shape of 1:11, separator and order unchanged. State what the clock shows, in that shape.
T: 9:41
